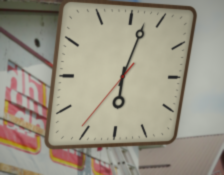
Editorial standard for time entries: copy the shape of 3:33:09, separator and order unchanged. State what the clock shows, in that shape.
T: 6:02:36
